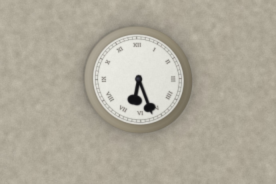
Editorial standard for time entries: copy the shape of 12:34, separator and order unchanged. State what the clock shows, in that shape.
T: 6:27
